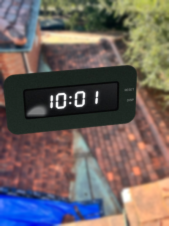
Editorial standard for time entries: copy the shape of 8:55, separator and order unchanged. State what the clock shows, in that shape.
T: 10:01
